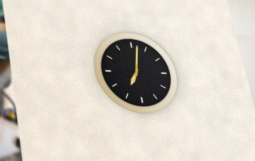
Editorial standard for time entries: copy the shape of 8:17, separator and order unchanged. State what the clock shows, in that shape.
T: 7:02
